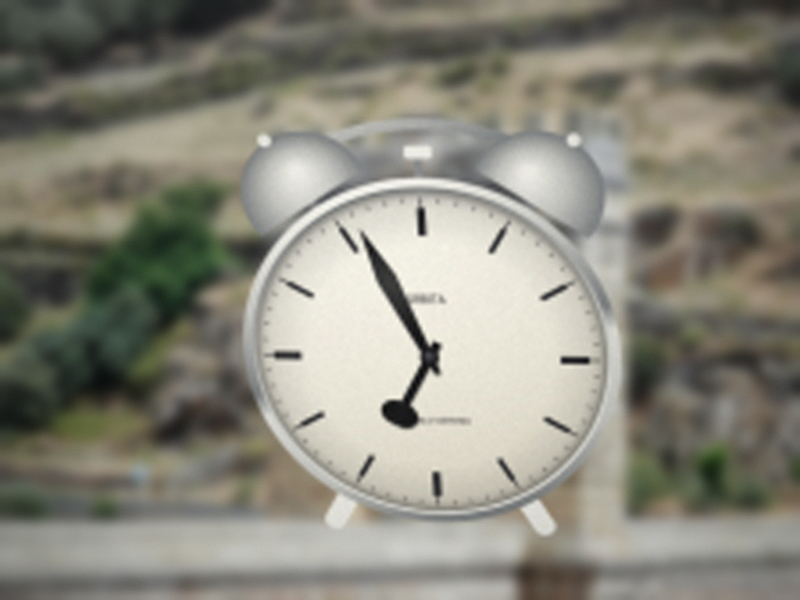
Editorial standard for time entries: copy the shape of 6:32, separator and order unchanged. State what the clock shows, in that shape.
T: 6:56
